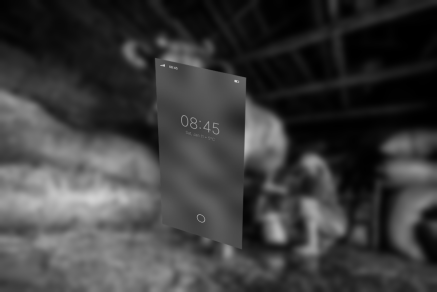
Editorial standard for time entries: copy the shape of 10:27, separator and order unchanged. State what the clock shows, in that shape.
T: 8:45
